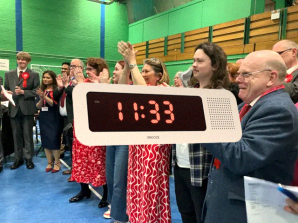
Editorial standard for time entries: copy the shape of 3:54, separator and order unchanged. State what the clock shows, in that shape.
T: 11:33
